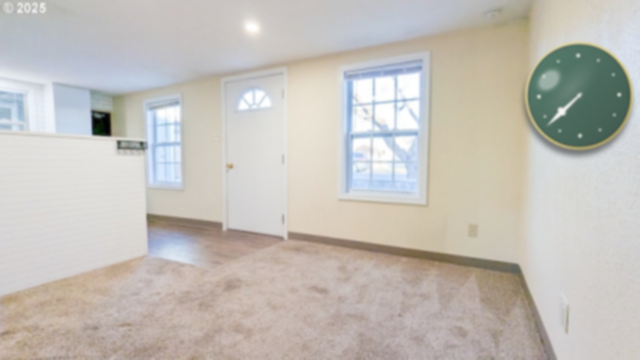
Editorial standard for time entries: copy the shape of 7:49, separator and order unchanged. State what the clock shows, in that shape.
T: 7:38
